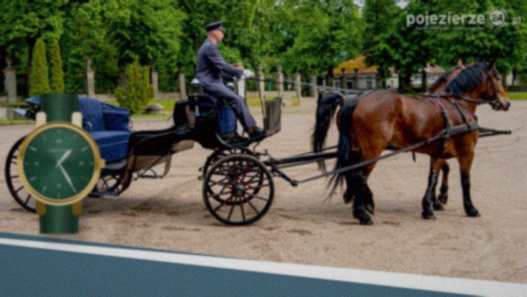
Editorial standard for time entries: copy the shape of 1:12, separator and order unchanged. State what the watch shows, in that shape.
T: 1:25
